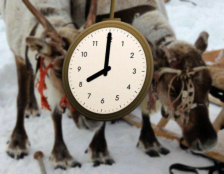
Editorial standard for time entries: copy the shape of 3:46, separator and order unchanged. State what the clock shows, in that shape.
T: 8:00
